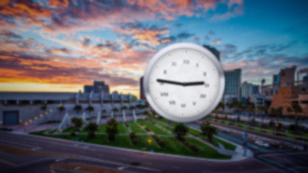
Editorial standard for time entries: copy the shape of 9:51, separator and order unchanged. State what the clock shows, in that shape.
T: 2:46
